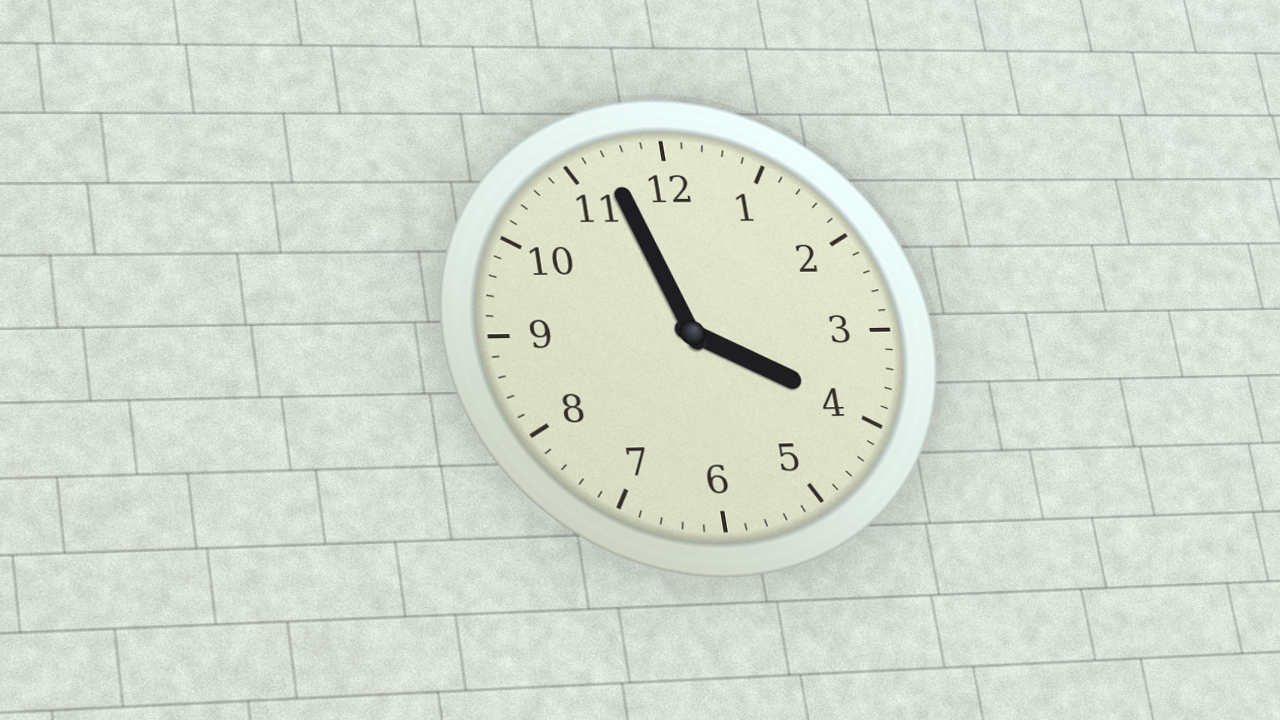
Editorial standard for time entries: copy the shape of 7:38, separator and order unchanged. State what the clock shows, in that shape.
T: 3:57
